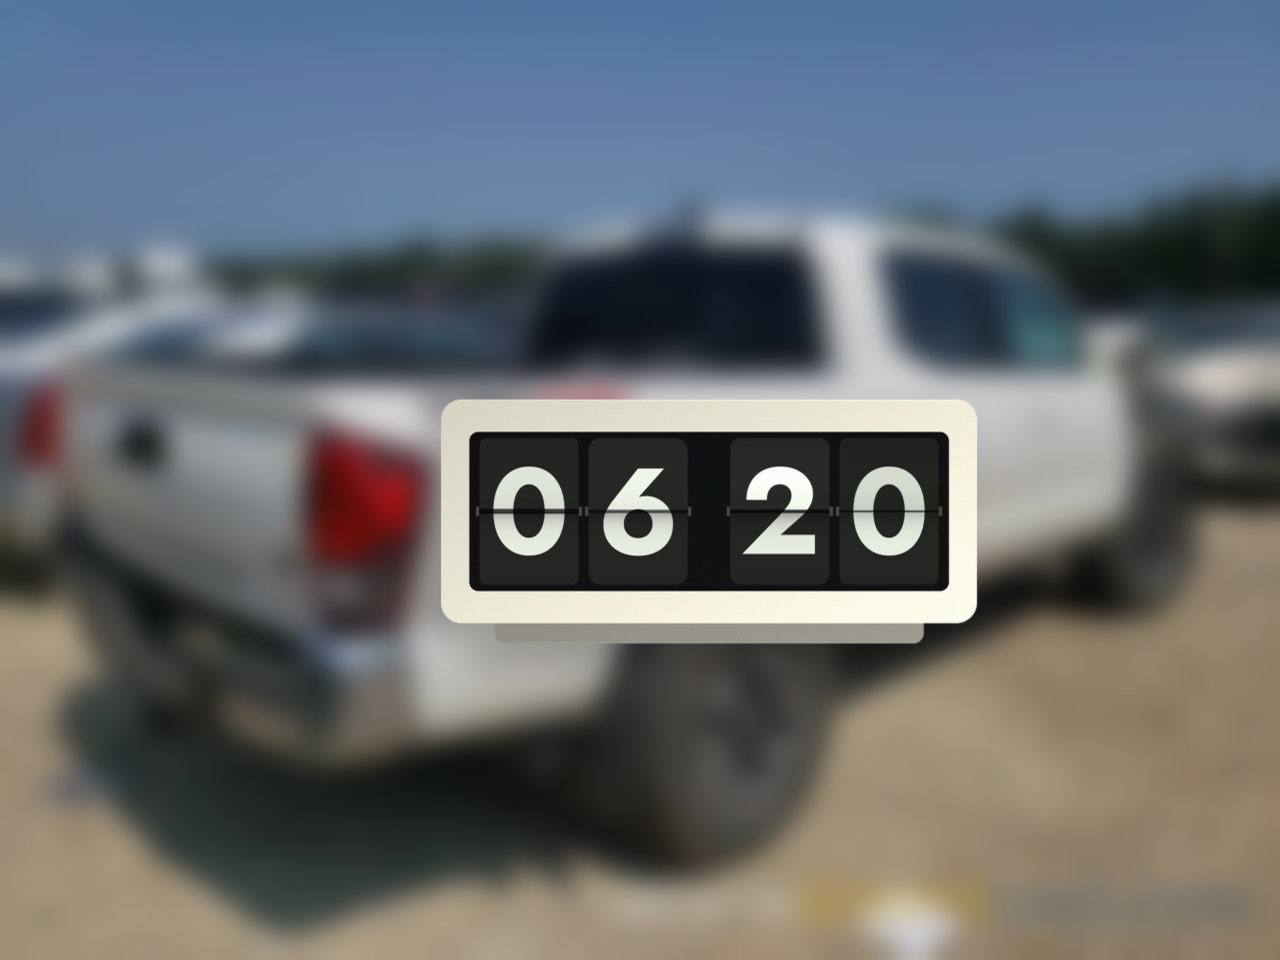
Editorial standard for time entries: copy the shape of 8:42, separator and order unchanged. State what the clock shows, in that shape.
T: 6:20
